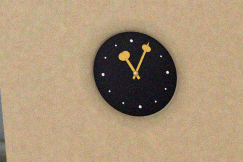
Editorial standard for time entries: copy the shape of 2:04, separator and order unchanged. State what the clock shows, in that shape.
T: 11:05
